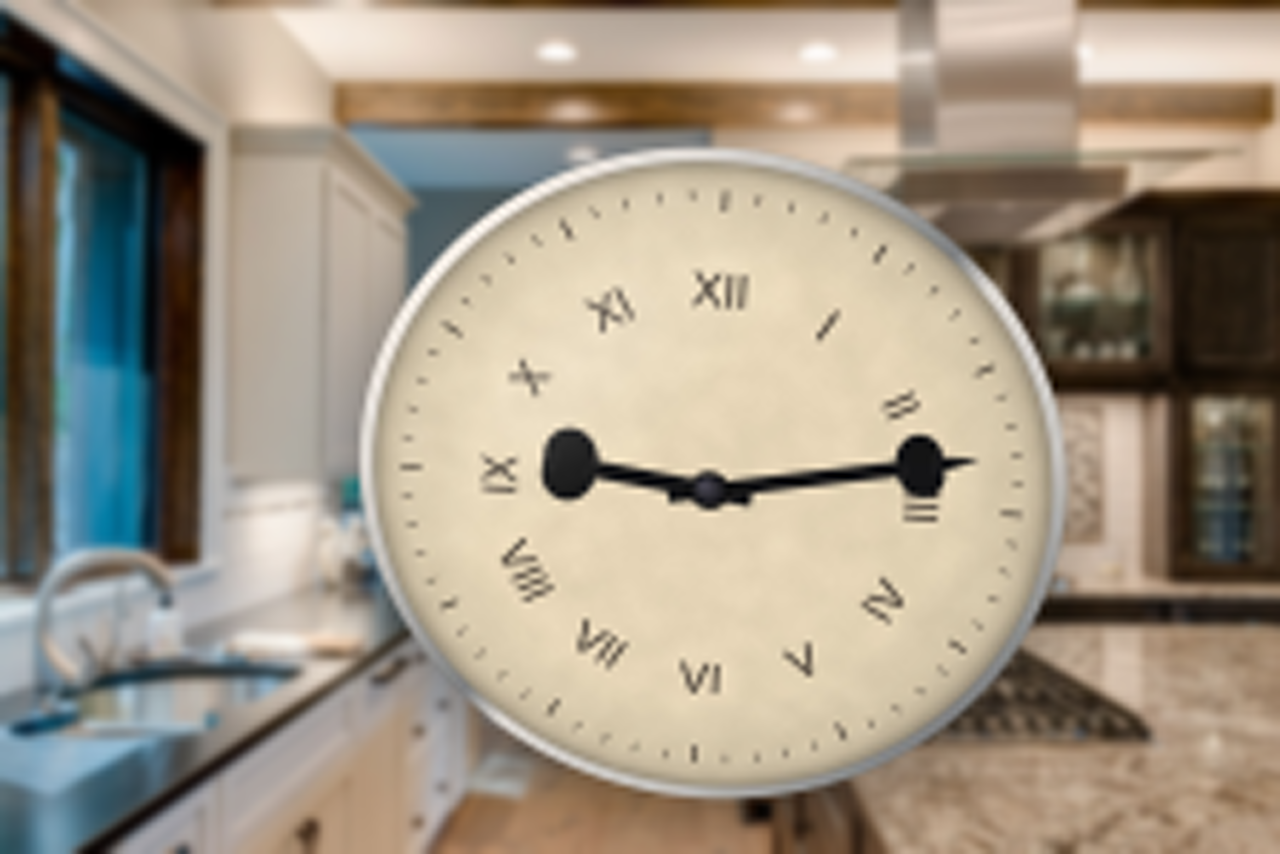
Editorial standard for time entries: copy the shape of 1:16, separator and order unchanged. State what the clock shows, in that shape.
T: 9:13
